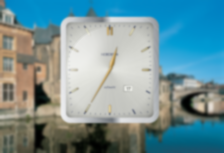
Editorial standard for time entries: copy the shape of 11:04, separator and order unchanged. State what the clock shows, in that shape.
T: 12:35
